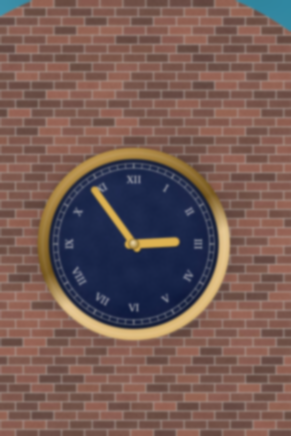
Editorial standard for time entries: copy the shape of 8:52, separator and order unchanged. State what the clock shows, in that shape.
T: 2:54
